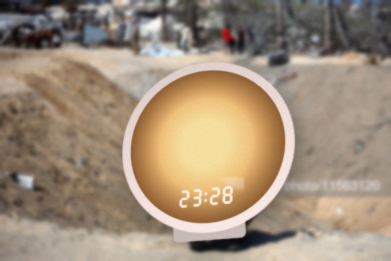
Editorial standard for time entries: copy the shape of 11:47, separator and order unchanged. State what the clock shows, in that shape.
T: 23:28
